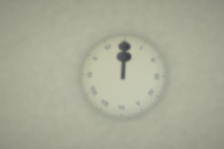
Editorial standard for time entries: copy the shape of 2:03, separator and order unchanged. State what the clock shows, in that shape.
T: 12:00
